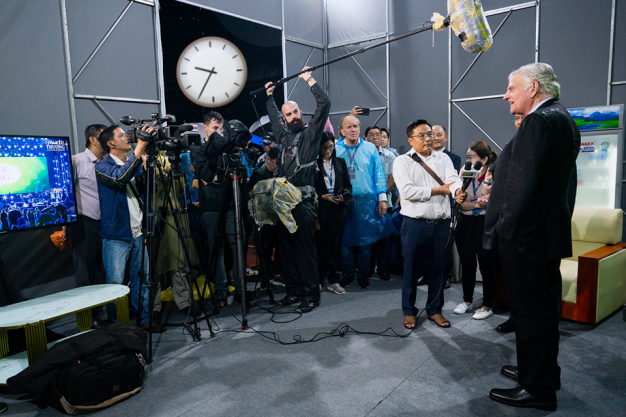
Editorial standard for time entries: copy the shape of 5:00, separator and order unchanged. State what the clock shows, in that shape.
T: 9:35
